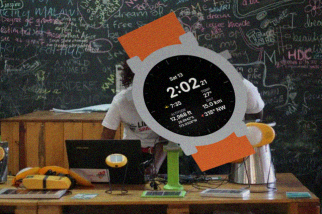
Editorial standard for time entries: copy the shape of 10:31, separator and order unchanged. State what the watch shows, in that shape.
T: 2:02
